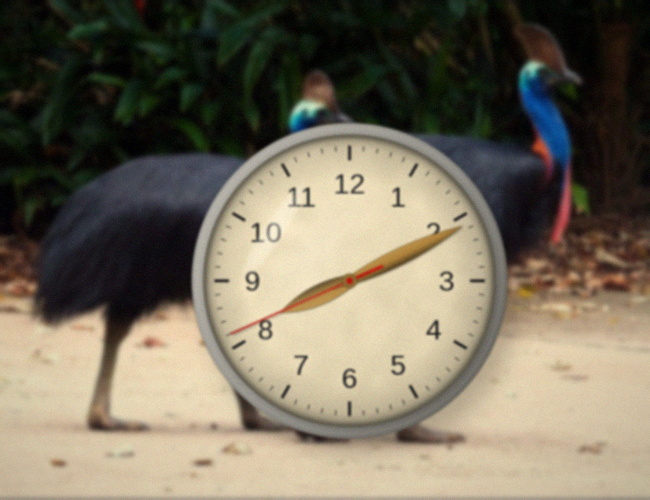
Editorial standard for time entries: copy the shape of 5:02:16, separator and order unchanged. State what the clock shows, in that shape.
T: 8:10:41
